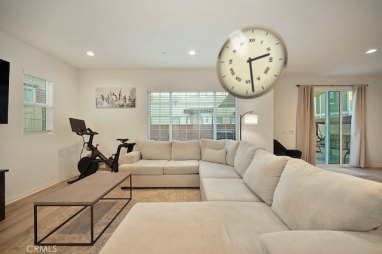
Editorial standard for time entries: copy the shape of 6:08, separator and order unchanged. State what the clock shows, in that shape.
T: 2:28
